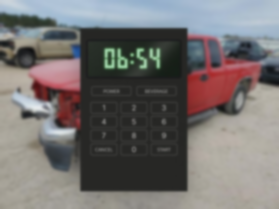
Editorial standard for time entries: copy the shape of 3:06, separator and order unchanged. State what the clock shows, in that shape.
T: 6:54
